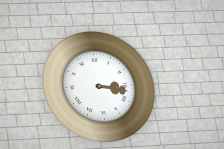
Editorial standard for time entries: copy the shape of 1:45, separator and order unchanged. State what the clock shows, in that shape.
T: 3:17
